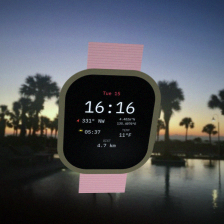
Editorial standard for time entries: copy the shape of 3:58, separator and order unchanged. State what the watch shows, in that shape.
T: 16:16
